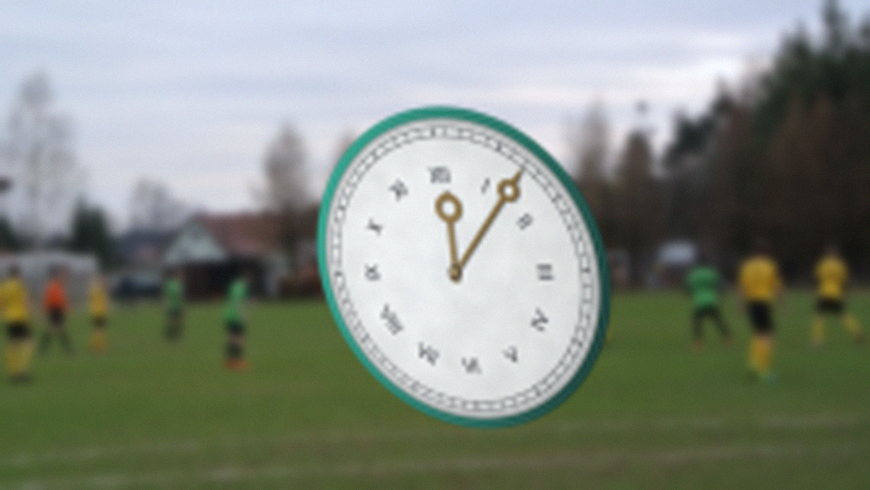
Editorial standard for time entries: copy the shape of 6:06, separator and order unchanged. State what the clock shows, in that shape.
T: 12:07
